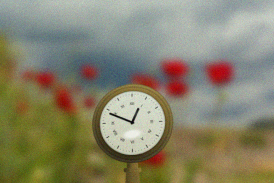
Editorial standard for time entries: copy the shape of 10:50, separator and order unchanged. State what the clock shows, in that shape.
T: 12:49
